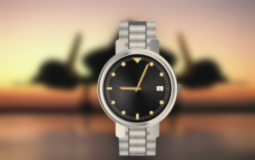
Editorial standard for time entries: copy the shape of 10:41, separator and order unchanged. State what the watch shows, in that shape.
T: 9:04
